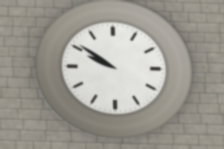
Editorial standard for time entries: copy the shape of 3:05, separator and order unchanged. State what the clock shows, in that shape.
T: 9:51
